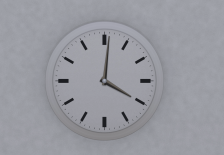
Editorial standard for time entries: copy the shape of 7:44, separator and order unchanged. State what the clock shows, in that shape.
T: 4:01
